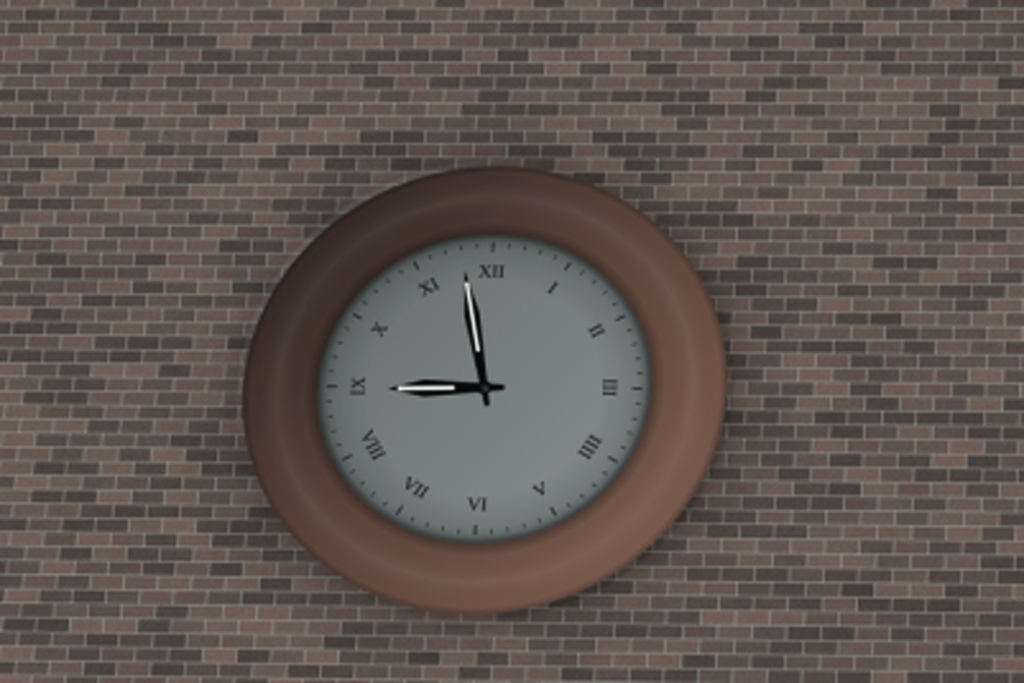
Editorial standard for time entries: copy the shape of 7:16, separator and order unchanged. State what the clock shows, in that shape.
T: 8:58
